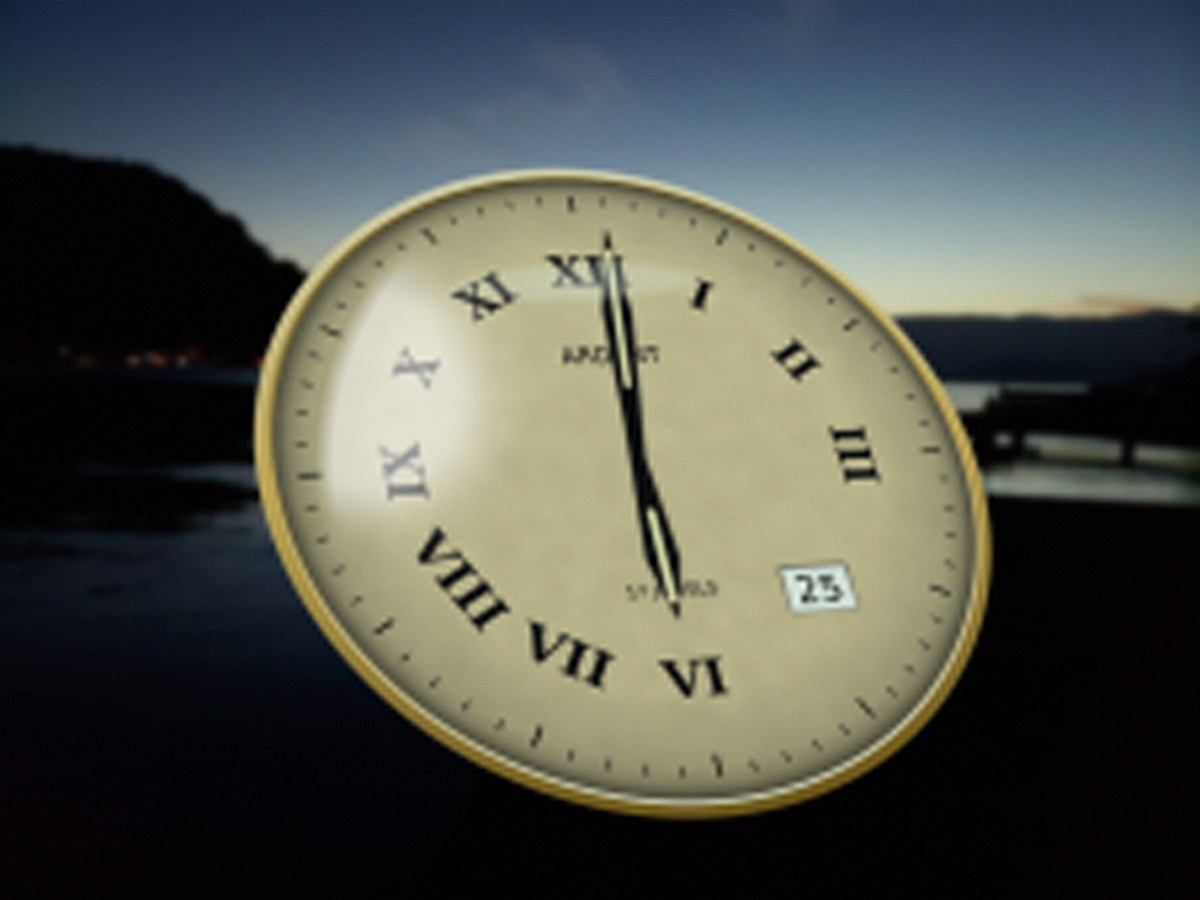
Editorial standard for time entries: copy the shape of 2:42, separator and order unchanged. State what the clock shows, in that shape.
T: 6:01
